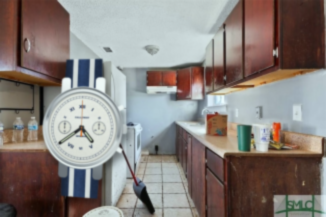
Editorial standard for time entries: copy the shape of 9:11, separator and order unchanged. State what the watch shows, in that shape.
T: 4:39
